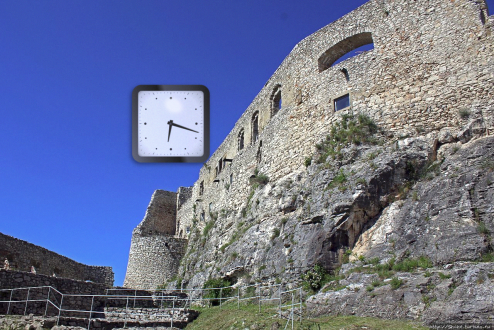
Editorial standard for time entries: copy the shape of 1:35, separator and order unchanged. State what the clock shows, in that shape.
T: 6:18
